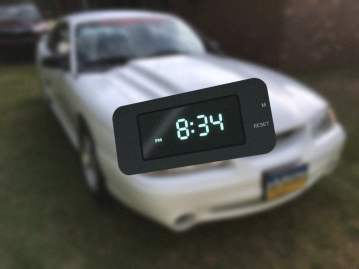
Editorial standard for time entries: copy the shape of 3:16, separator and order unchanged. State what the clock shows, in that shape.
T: 8:34
